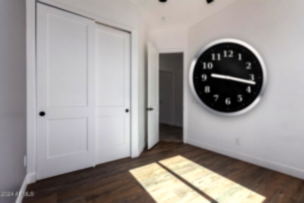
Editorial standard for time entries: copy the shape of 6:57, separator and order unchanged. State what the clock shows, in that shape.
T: 9:17
